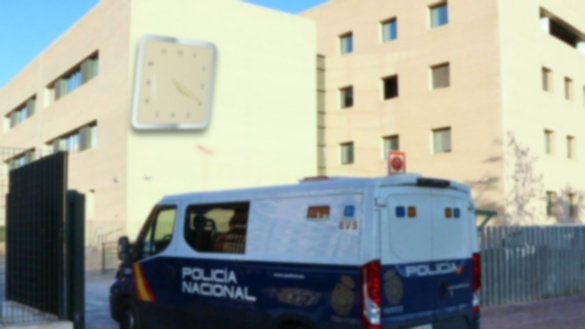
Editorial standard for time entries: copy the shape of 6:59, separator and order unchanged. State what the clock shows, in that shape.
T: 4:20
